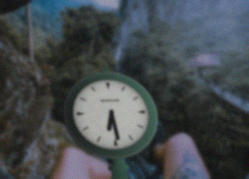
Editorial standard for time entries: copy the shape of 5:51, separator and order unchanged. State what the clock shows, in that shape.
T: 6:29
